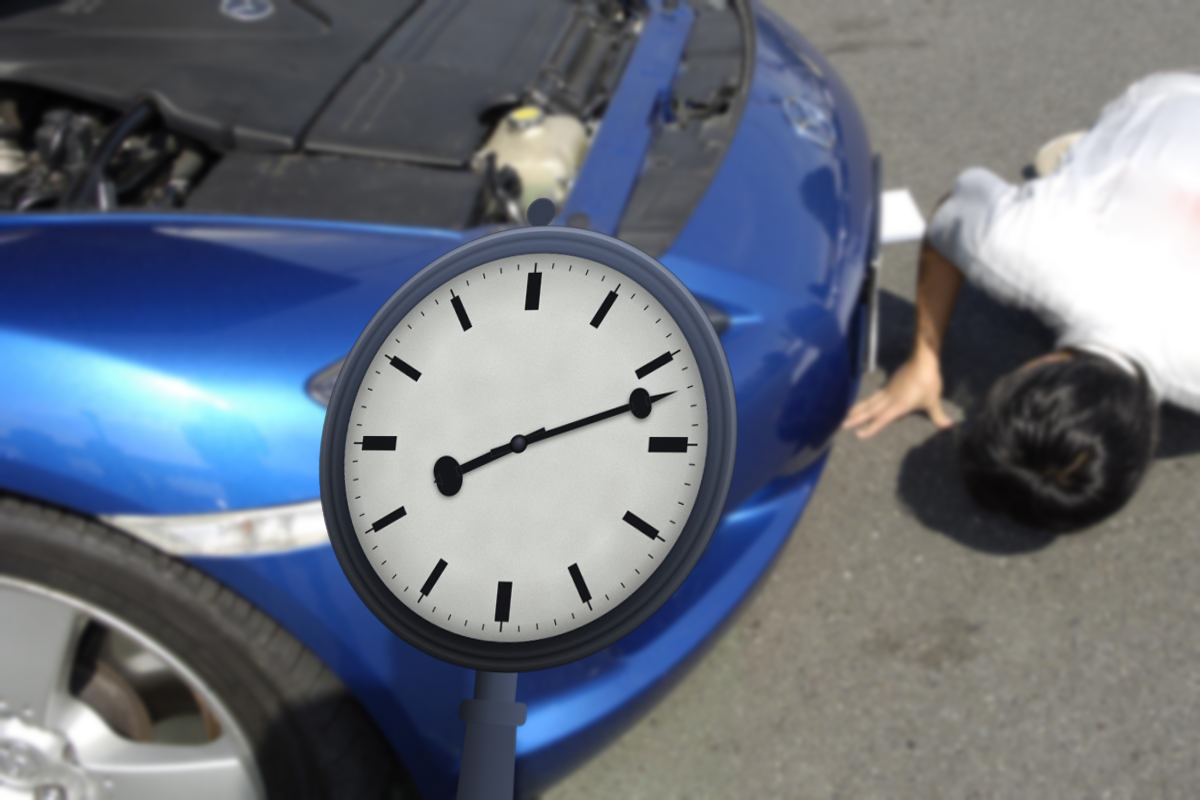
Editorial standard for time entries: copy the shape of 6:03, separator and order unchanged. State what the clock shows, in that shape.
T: 8:12
